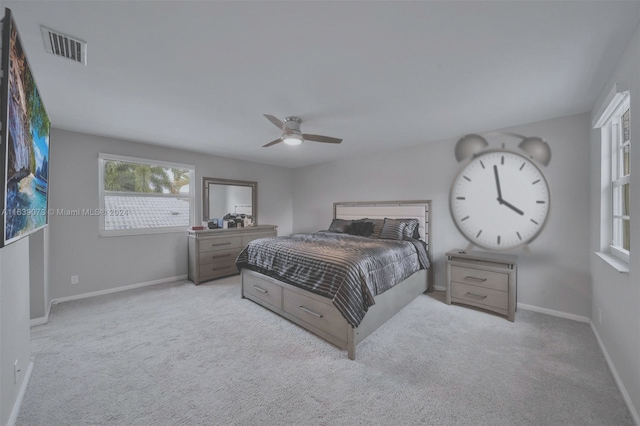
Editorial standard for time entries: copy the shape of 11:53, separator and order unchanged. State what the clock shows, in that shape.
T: 3:58
